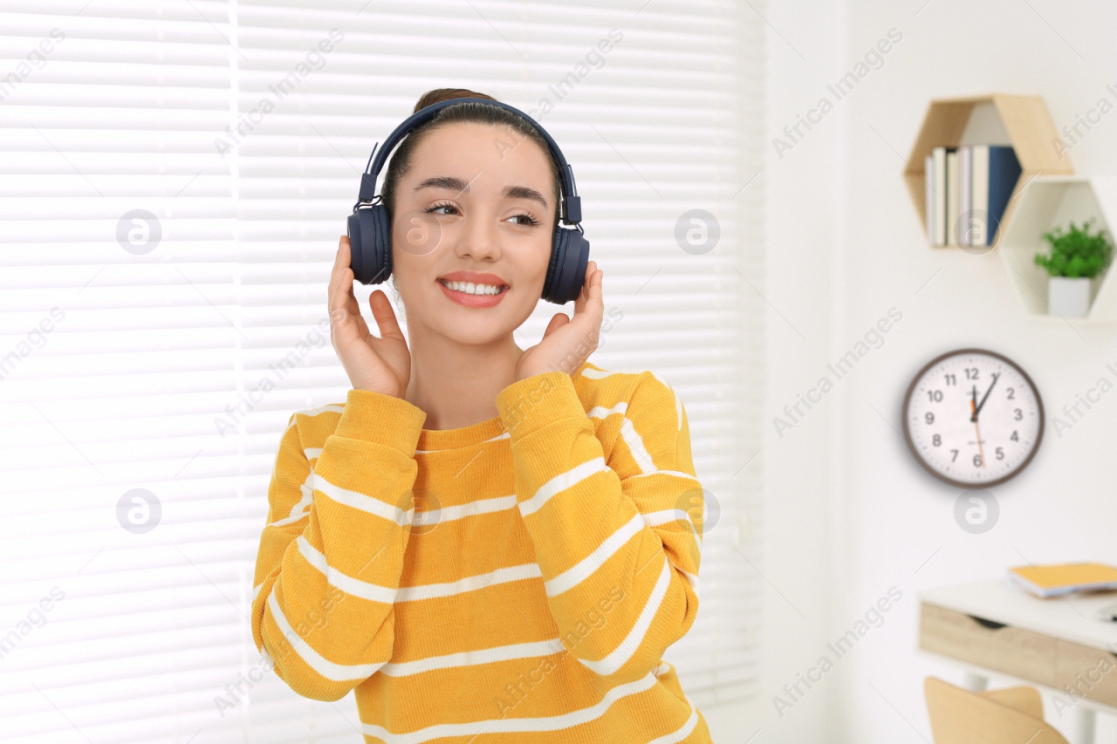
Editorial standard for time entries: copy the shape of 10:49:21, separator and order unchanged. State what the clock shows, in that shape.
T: 12:05:29
